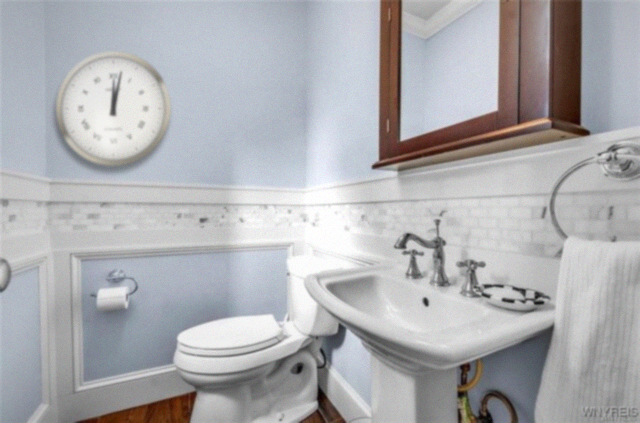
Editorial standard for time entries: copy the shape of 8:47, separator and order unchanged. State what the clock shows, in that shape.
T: 12:02
